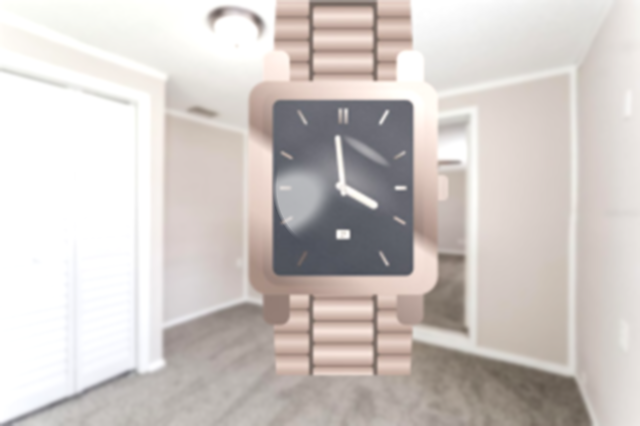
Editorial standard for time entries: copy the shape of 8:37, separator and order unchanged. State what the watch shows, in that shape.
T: 3:59
